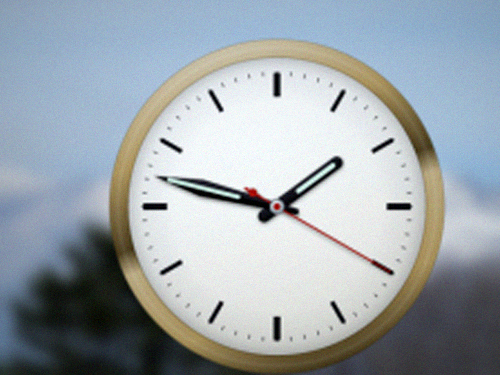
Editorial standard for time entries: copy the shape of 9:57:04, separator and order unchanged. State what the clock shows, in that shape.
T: 1:47:20
